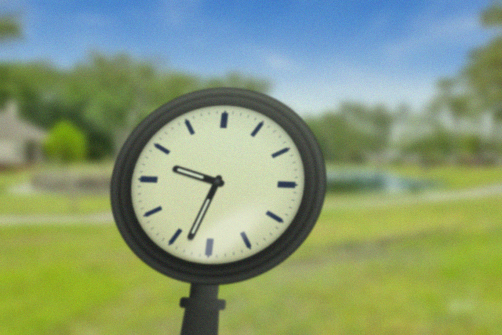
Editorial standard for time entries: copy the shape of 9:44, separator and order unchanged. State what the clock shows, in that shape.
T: 9:33
